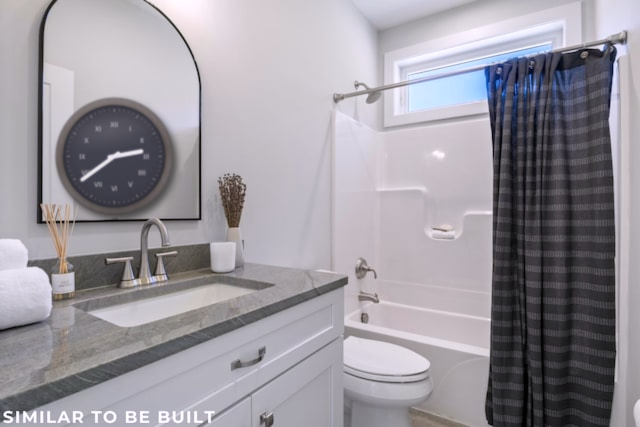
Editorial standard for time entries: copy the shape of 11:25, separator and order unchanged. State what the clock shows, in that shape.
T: 2:39
